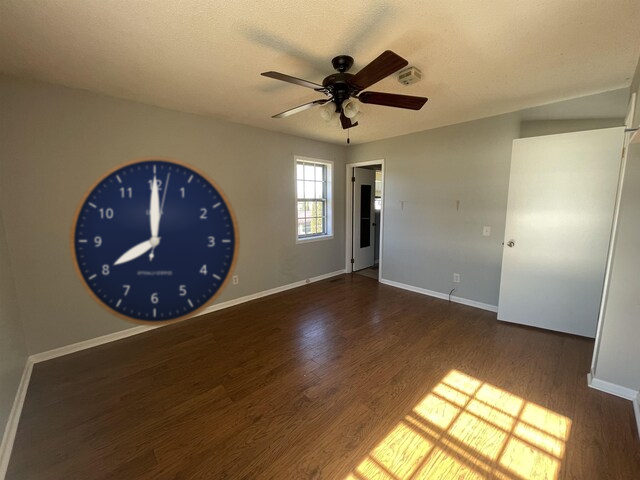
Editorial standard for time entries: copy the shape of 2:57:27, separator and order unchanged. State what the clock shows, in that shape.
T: 8:00:02
